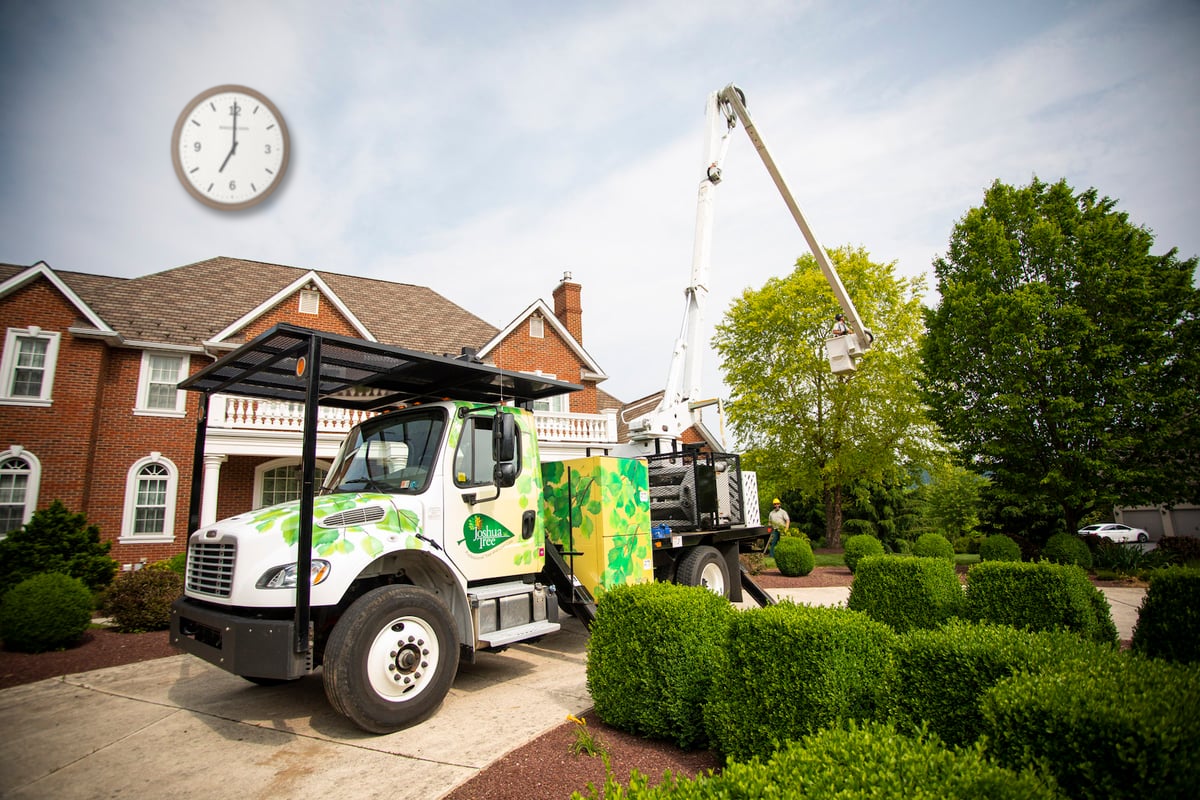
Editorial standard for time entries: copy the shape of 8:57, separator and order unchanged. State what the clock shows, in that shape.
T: 7:00
